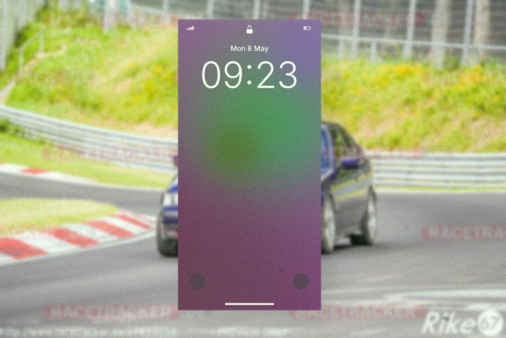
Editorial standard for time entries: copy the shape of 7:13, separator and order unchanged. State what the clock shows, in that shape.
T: 9:23
